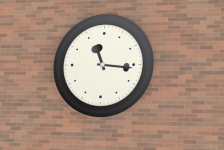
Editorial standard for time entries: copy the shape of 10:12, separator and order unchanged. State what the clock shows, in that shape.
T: 11:16
